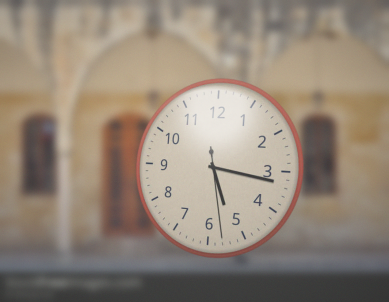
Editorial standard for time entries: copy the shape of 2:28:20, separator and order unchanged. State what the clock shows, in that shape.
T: 5:16:28
